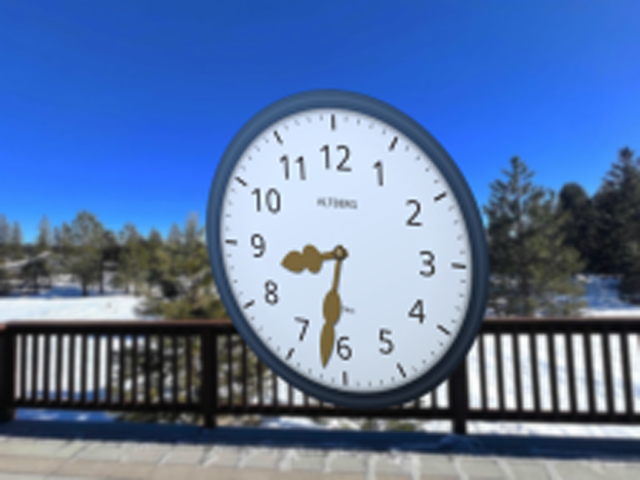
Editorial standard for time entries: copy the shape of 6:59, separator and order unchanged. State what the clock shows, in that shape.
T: 8:32
